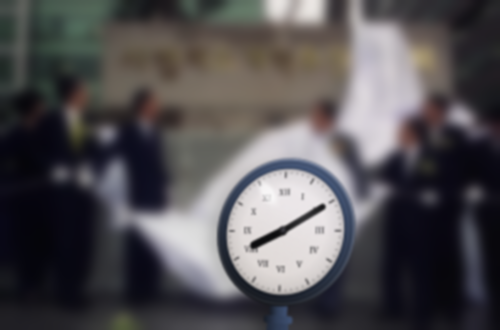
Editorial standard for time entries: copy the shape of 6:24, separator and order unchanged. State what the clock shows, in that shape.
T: 8:10
